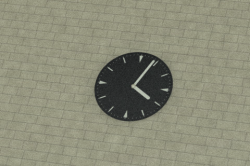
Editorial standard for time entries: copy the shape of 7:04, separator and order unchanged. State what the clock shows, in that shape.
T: 4:04
